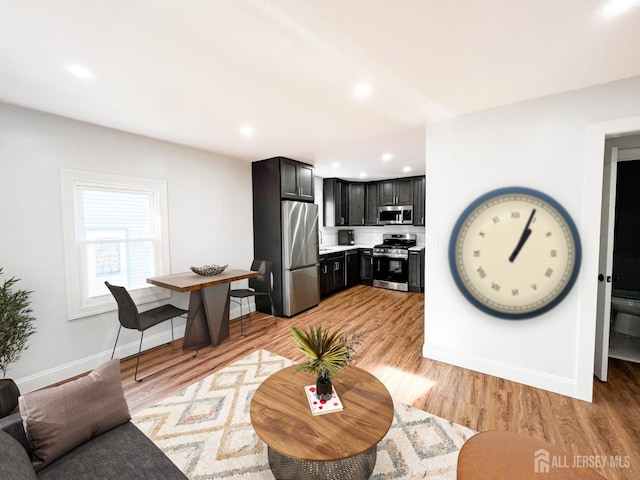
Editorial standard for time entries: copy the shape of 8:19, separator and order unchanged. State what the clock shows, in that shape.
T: 1:04
